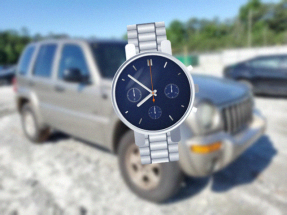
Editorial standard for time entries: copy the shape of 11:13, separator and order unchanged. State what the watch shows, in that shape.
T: 7:52
